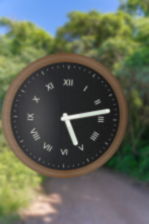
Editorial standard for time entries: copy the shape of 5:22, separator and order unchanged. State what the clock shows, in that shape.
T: 5:13
